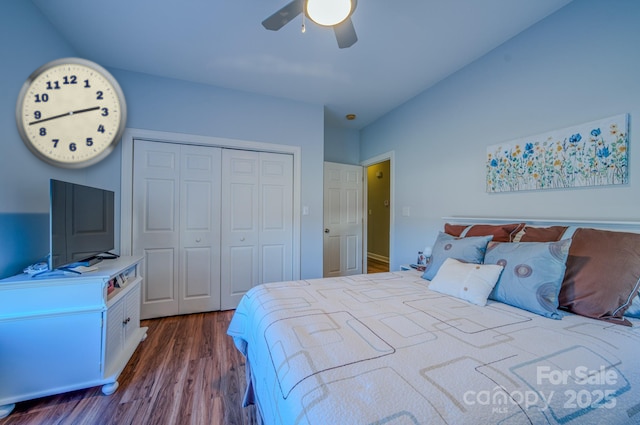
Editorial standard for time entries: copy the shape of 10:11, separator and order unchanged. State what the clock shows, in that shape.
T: 2:43
